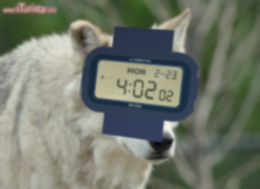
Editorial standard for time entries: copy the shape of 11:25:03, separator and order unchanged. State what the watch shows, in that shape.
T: 4:02:02
